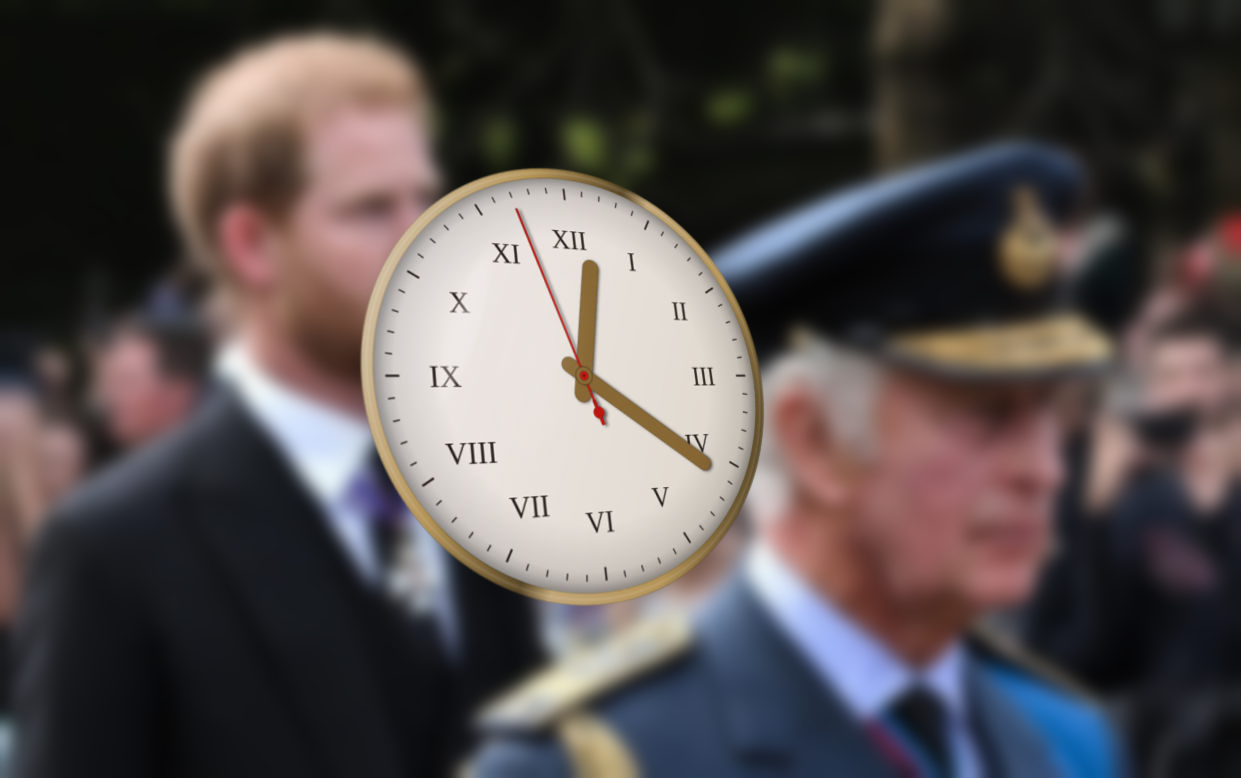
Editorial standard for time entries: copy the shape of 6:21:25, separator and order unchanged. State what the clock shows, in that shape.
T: 12:20:57
